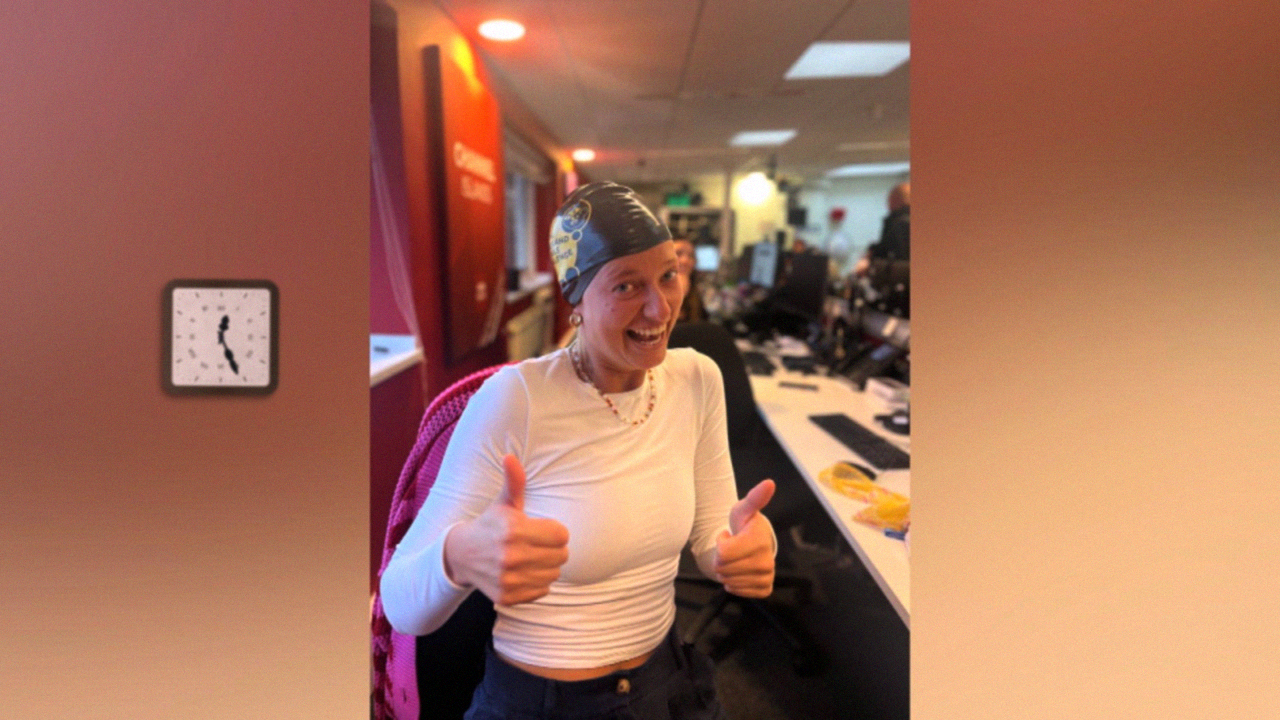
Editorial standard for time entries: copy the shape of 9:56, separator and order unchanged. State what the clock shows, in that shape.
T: 12:26
